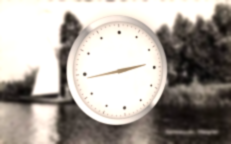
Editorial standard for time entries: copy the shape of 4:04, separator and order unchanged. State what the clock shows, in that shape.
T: 2:44
